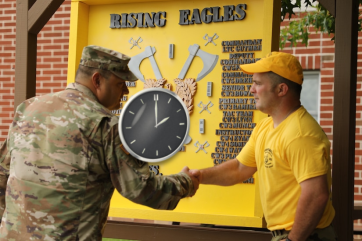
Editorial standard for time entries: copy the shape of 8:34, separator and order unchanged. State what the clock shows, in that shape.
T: 2:00
